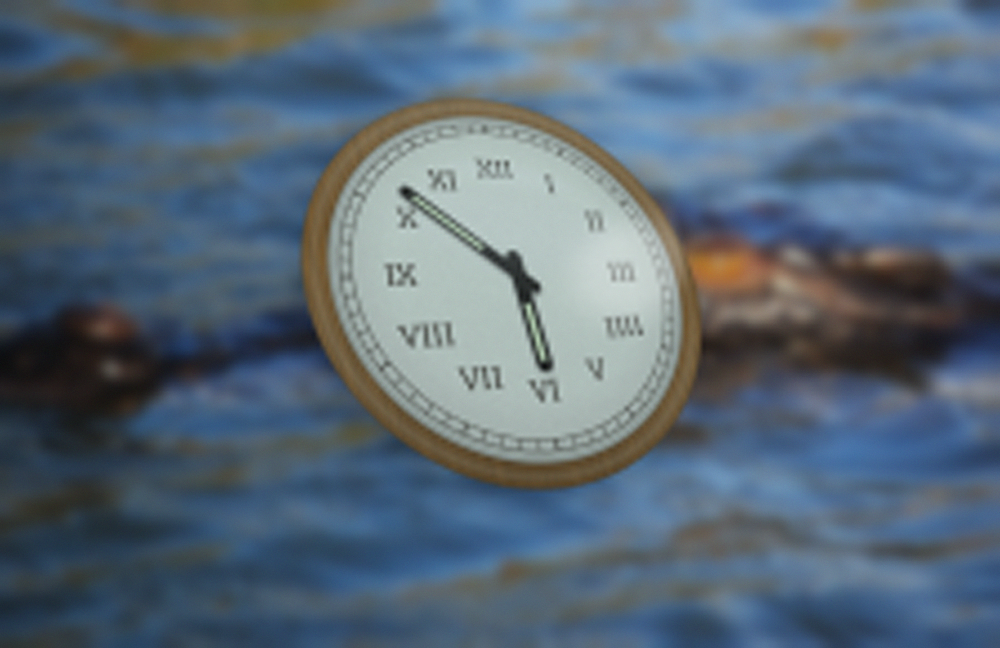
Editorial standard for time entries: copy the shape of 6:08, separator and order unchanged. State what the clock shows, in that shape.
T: 5:52
